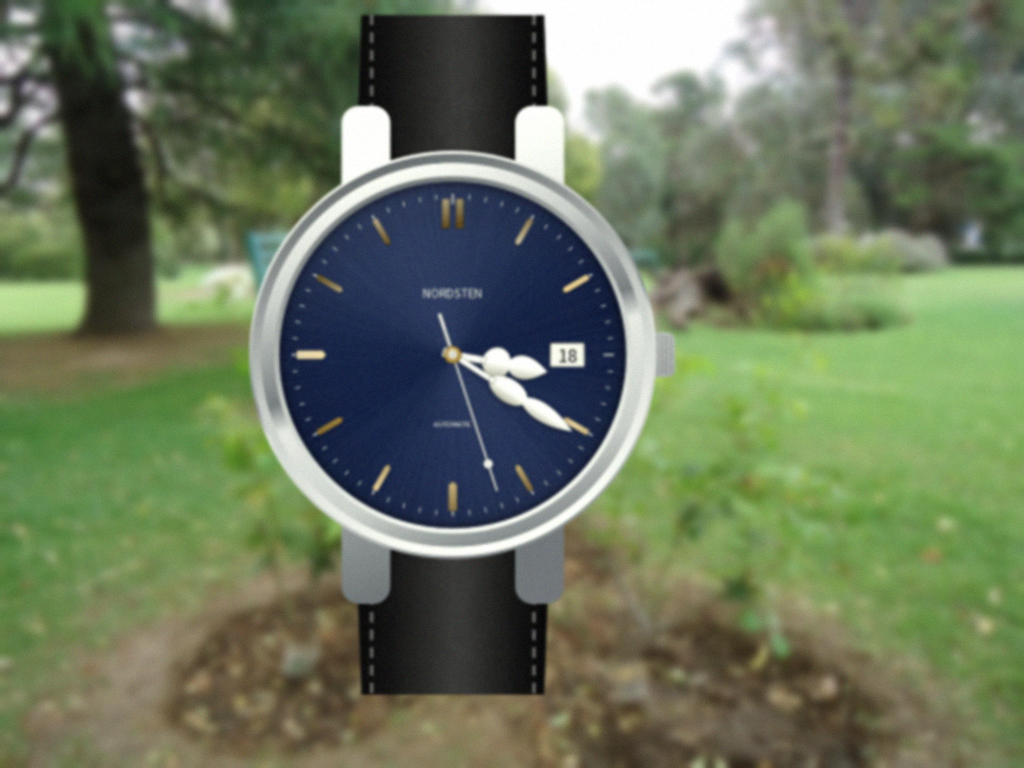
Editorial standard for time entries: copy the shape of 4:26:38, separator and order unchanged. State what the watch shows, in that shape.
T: 3:20:27
